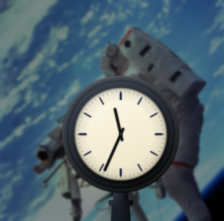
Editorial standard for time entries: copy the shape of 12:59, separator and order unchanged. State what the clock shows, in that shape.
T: 11:34
